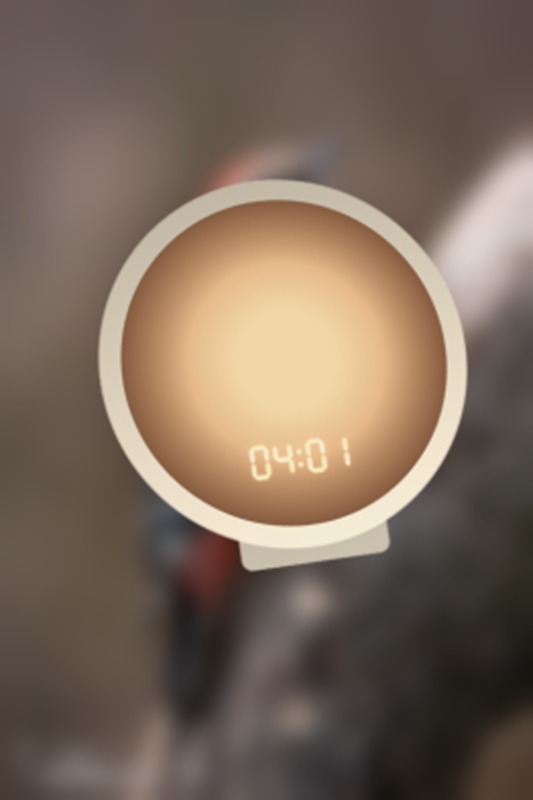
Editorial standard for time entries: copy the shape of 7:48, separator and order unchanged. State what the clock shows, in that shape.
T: 4:01
